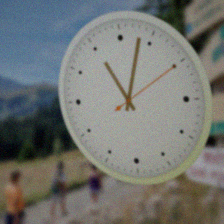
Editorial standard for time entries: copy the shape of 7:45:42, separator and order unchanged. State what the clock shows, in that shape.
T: 11:03:10
